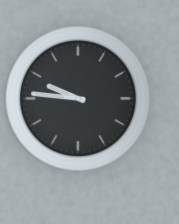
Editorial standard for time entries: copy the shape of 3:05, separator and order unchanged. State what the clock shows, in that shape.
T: 9:46
